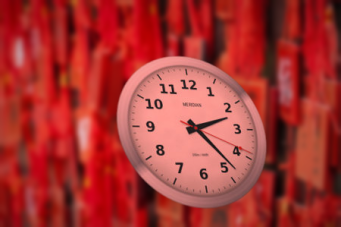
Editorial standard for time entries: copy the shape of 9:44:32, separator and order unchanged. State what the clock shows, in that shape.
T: 2:23:19
